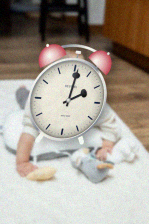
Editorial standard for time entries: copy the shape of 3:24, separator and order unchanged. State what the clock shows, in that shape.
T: 2:01
